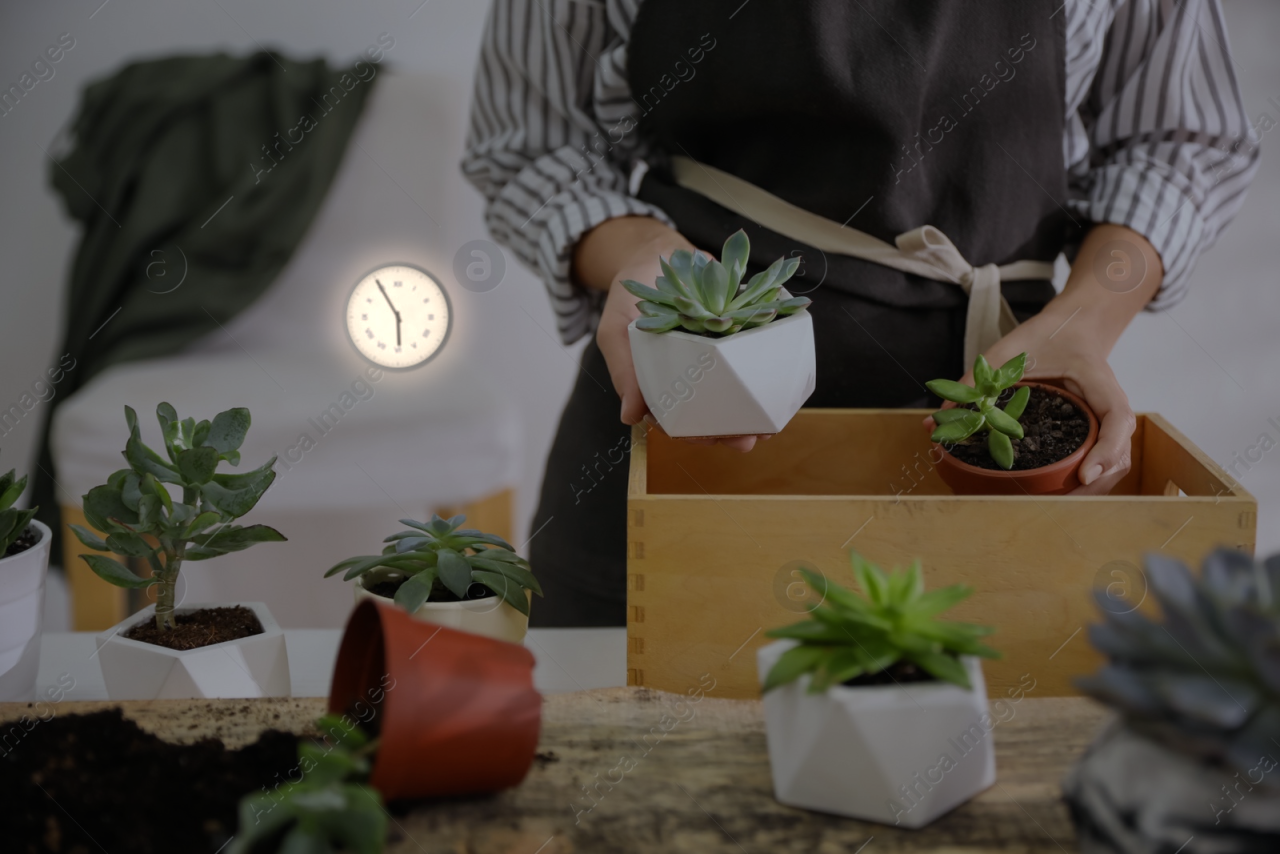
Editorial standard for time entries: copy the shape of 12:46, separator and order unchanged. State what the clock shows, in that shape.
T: 5:55
